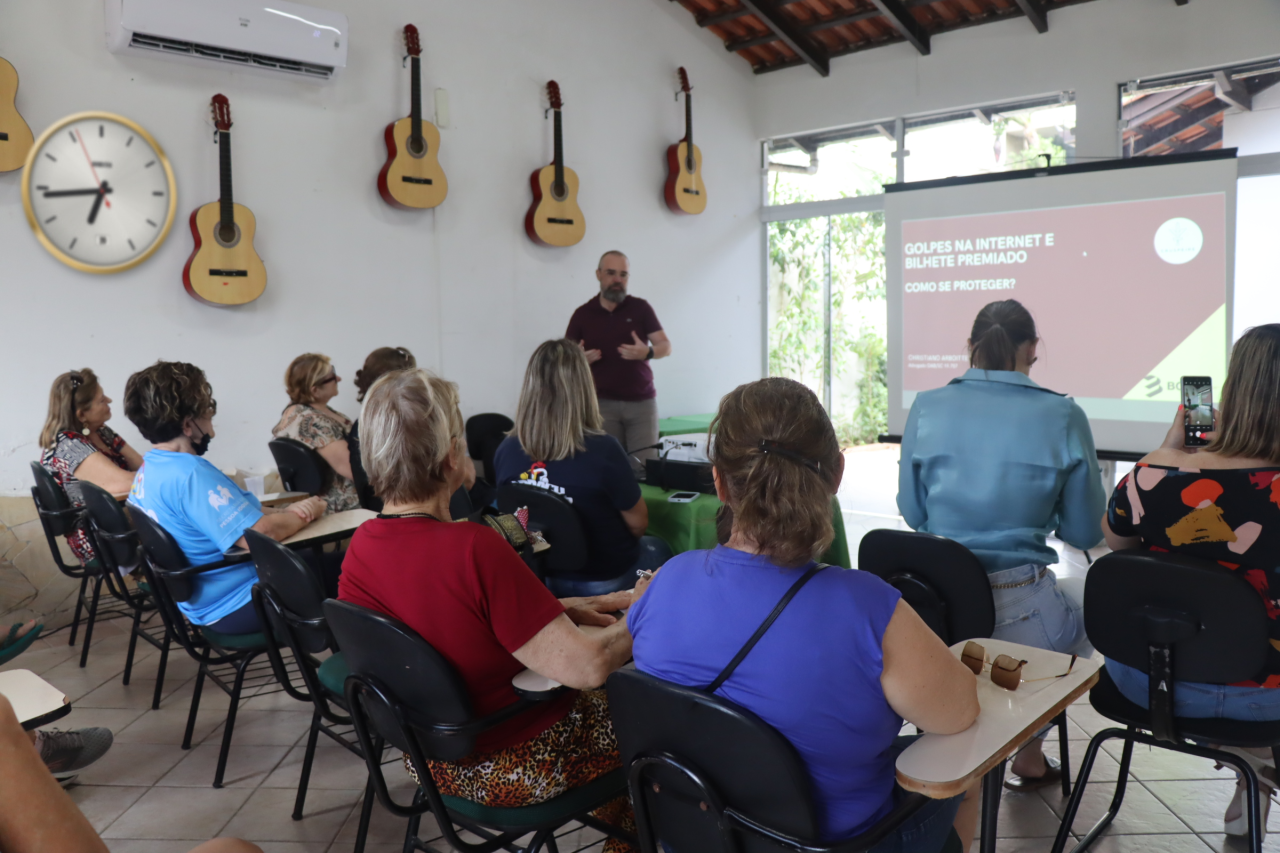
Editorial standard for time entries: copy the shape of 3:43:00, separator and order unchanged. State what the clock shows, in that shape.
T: 6:43:56
